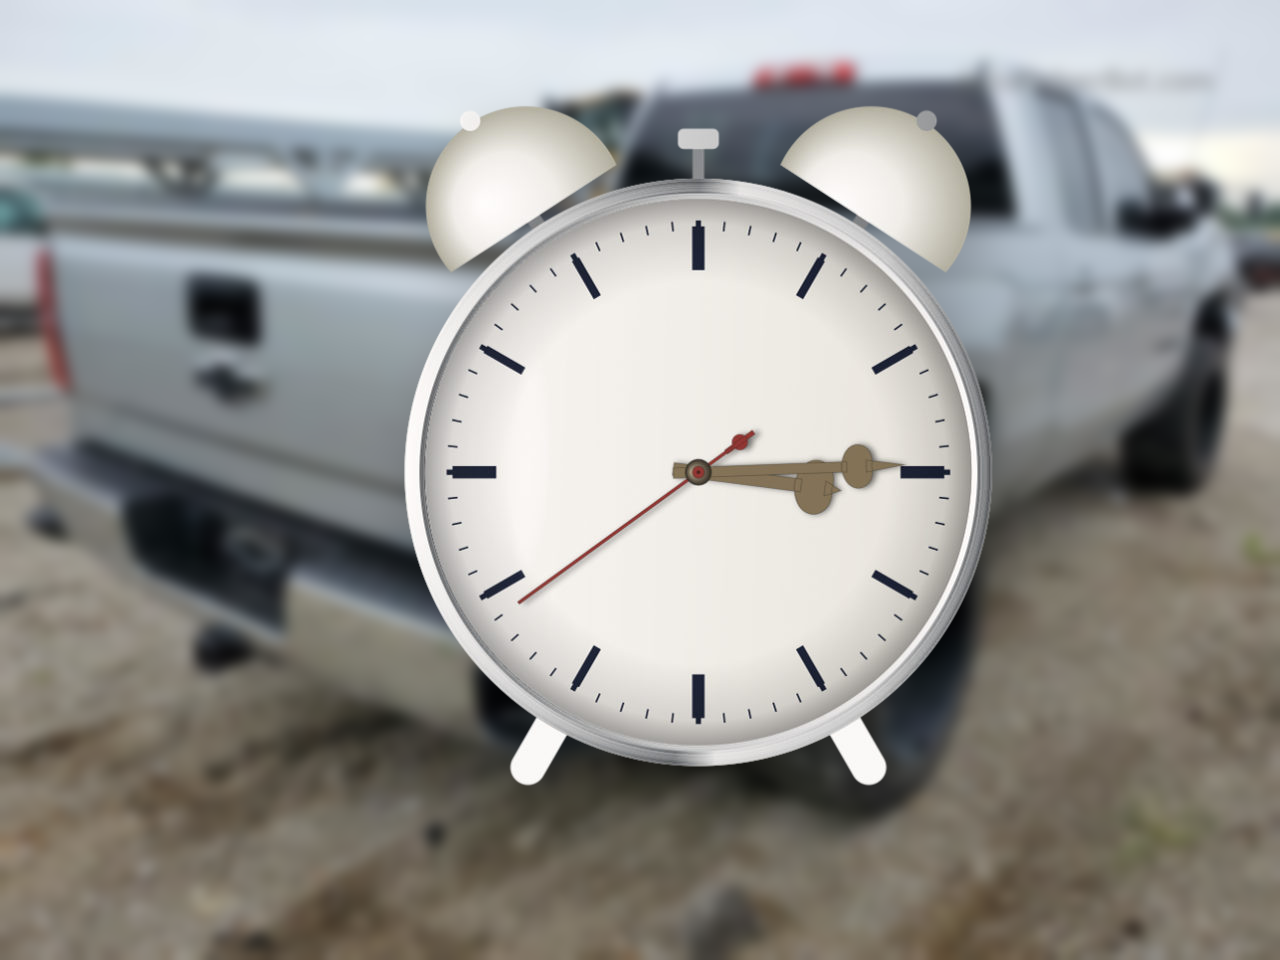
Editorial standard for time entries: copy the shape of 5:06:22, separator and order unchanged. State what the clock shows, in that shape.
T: 3:14:39
